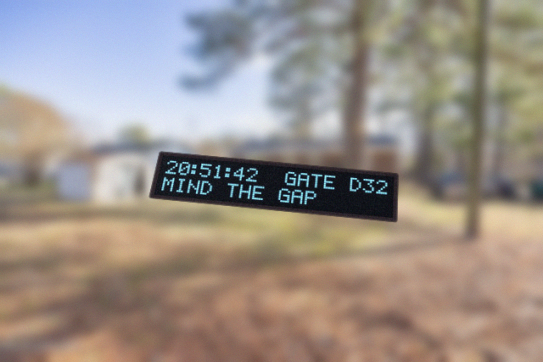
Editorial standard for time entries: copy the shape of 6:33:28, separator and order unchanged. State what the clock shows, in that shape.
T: 20:51:42
